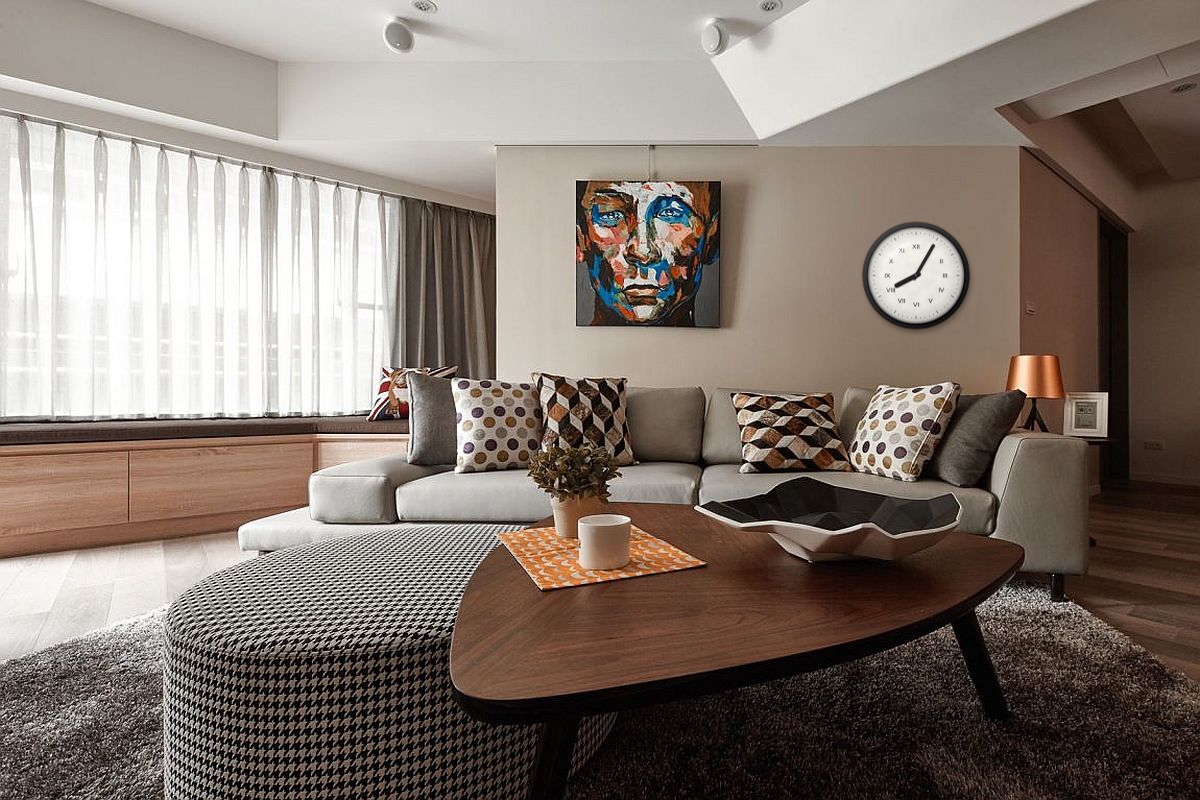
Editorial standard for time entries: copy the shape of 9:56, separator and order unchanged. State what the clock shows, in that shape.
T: 8:05
